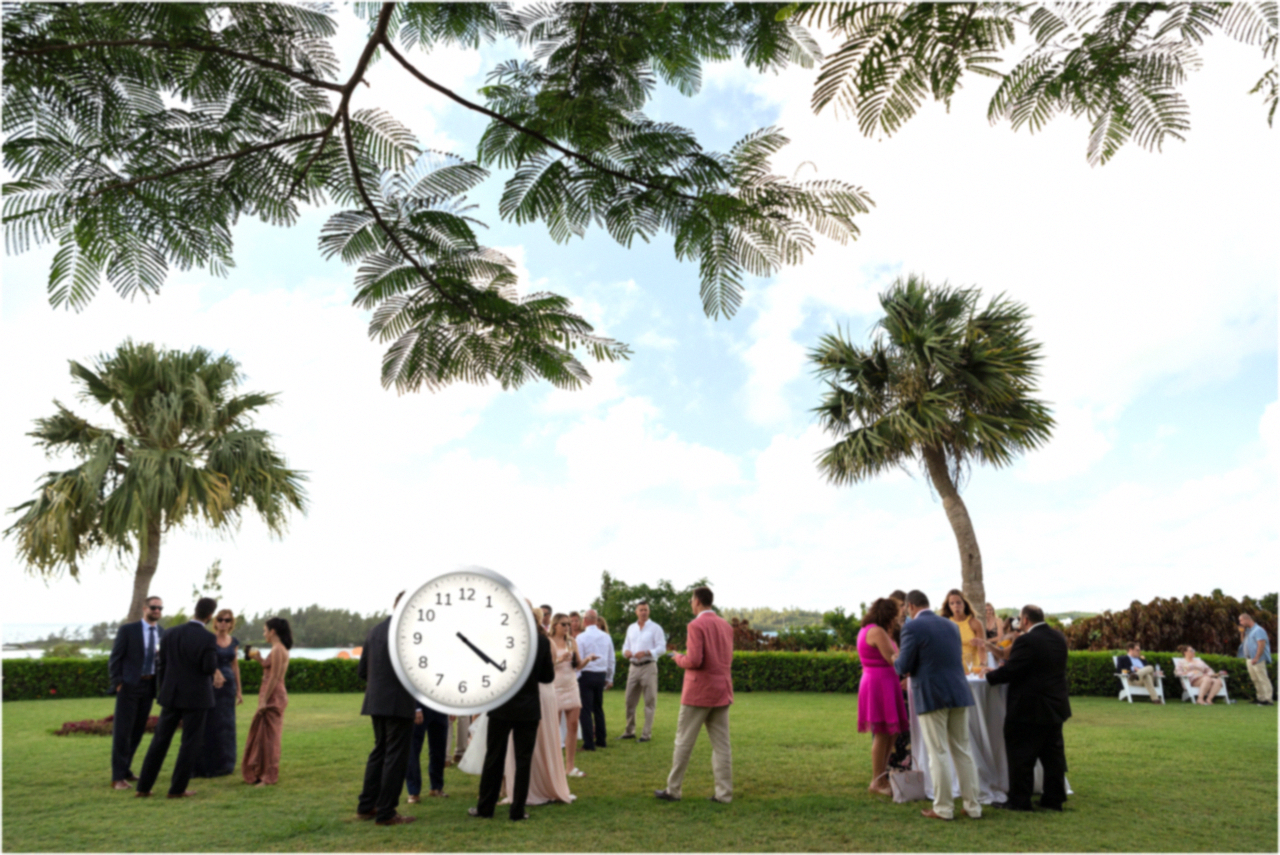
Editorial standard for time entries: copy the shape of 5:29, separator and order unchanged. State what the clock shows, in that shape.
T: 4:21
